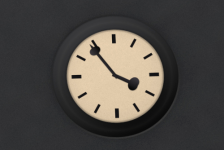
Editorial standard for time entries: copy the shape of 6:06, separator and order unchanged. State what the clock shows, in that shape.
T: 3:54
